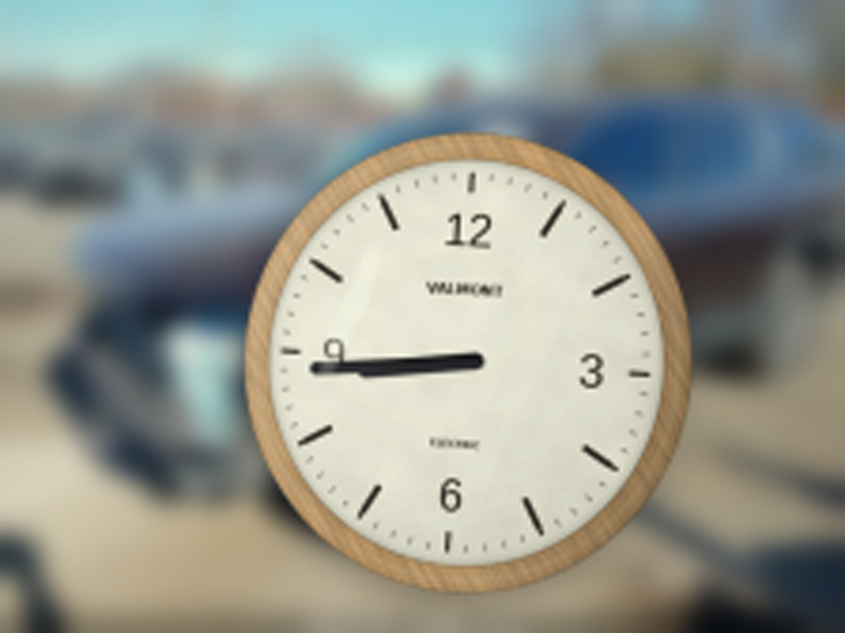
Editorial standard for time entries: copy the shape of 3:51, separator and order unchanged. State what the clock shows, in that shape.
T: 8:44
